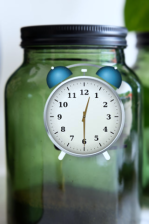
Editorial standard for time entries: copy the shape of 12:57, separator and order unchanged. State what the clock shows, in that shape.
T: 12:30
